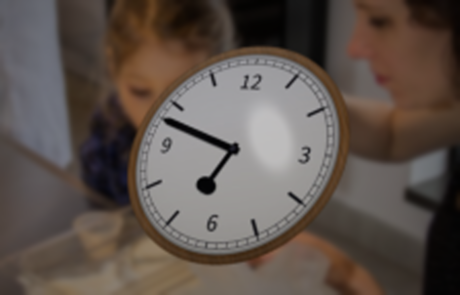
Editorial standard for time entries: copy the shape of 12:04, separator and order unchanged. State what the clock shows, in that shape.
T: 6:48
